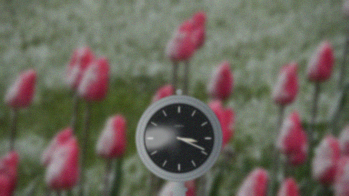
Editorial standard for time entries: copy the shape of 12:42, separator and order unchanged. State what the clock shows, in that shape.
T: 3:19
